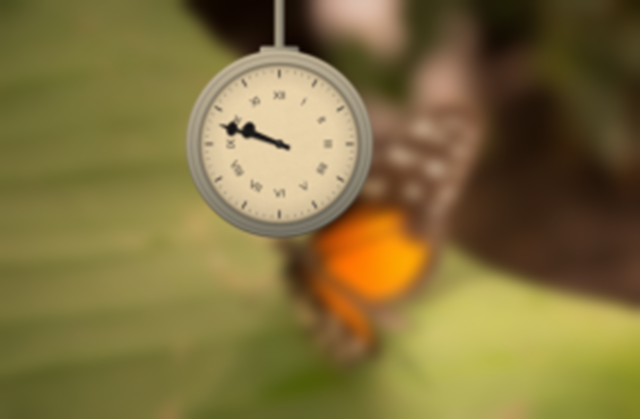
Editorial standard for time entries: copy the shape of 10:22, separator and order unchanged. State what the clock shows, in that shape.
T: 9:48
